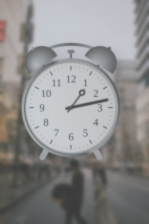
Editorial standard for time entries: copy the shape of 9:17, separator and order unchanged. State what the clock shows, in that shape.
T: 1:13
